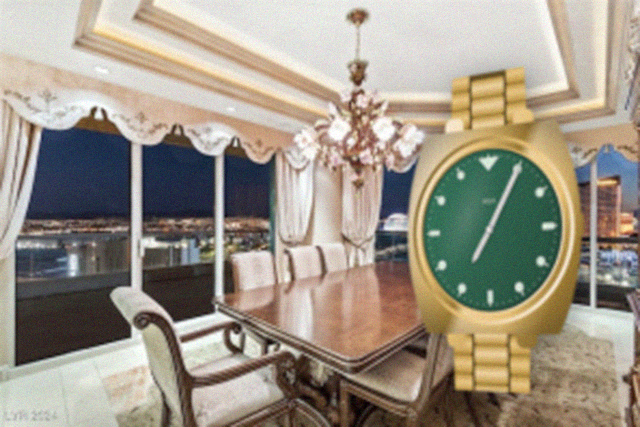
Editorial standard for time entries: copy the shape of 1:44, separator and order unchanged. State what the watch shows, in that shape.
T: 7:05
